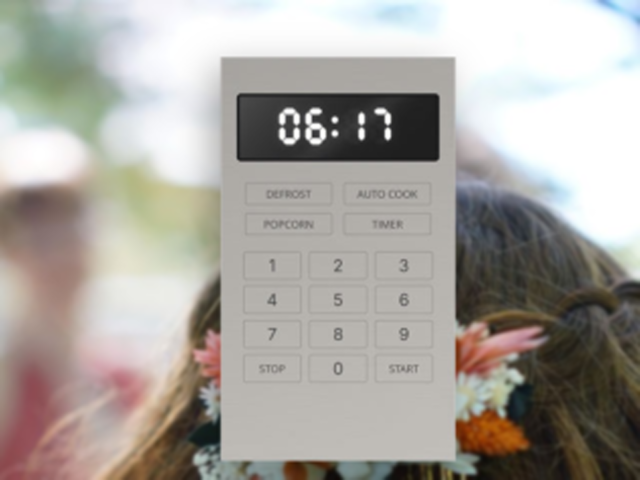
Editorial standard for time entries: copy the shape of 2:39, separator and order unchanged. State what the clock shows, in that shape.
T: 6:17
